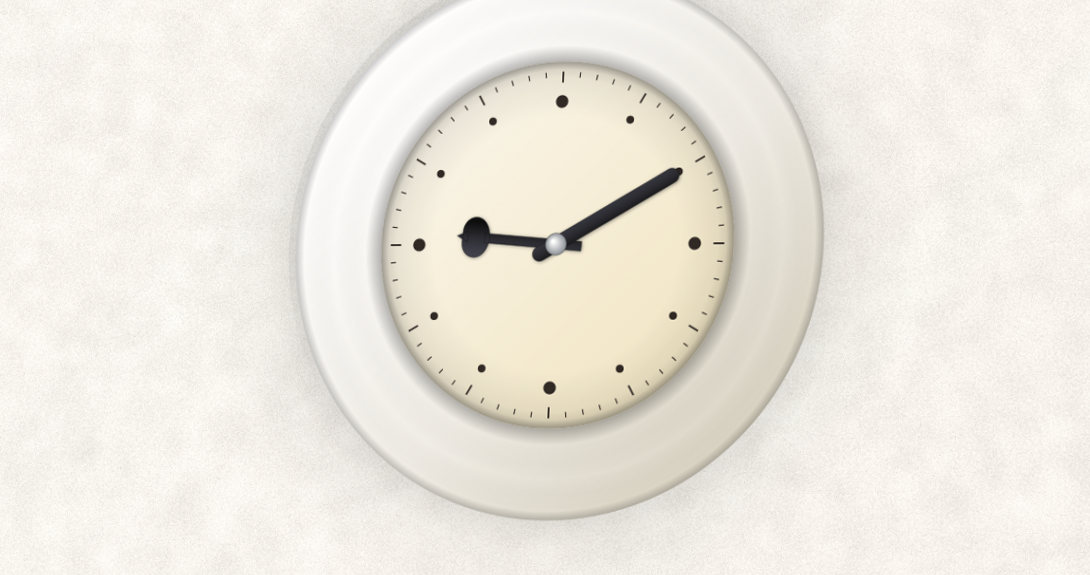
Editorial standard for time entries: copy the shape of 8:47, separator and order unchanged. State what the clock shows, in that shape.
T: 9:10
